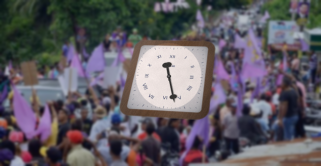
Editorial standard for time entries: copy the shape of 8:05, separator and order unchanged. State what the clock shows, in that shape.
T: 11:27
